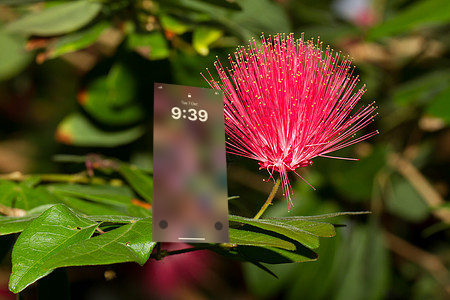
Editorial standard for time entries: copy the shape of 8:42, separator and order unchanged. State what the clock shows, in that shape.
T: 9:39
